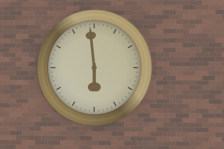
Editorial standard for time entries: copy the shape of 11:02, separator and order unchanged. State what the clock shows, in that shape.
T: 5:59
